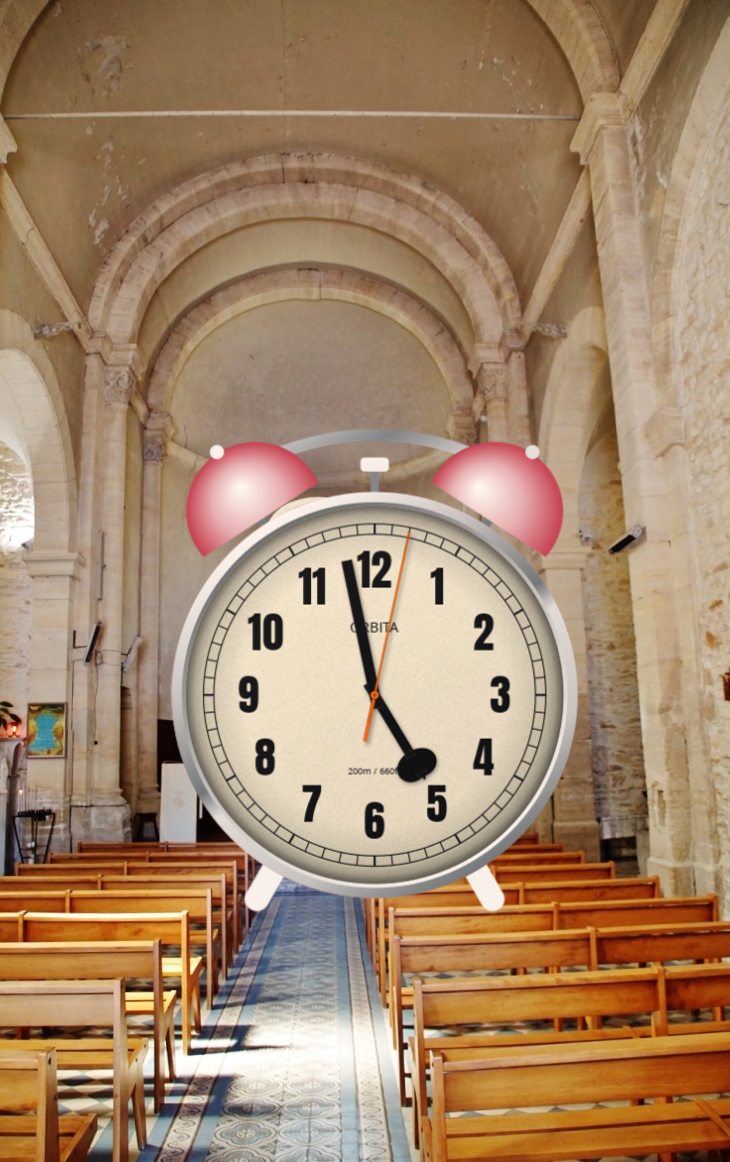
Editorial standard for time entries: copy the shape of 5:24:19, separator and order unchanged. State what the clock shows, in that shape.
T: 4:58:02
